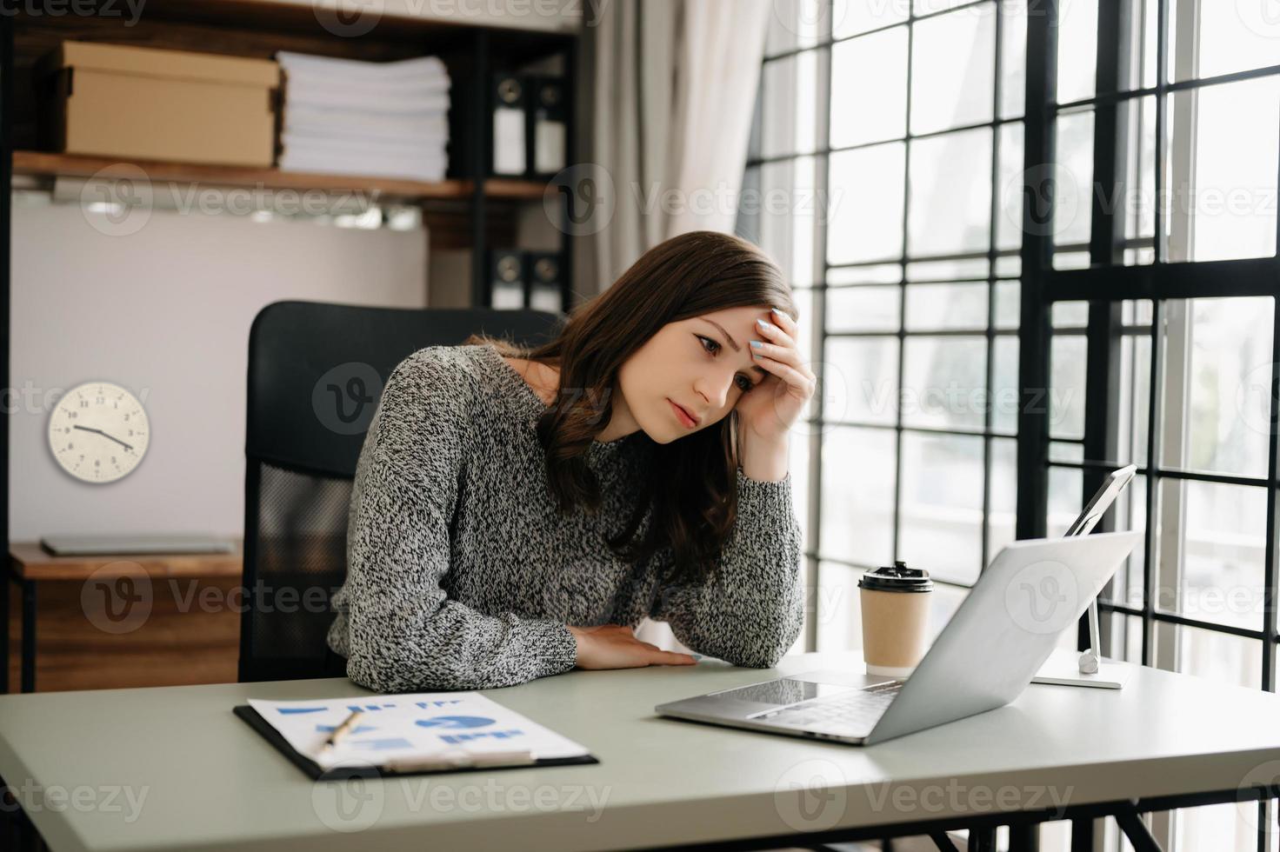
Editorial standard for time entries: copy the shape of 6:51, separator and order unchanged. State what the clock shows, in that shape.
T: 9:19
